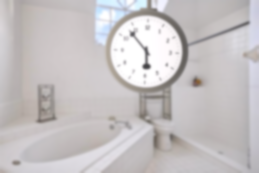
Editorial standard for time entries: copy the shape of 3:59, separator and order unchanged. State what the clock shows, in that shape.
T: 5:53
